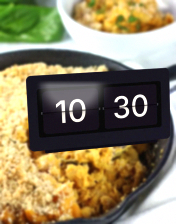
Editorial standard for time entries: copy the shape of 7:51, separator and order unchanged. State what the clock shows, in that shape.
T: 10:30
